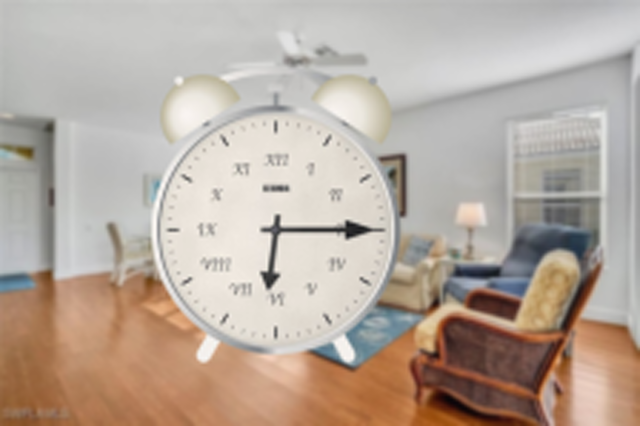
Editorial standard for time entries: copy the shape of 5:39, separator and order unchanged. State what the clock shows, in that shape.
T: 6:15
